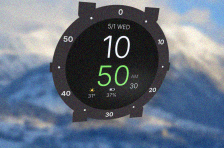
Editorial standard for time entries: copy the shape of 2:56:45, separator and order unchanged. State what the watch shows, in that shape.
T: 10:50:30
